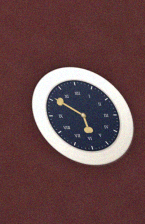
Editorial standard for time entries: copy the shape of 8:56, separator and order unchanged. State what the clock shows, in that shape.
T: 5:51
